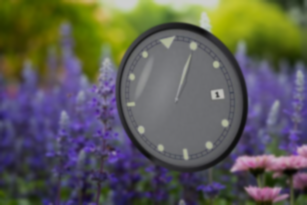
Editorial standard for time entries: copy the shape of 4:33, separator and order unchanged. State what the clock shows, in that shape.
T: 1:05
